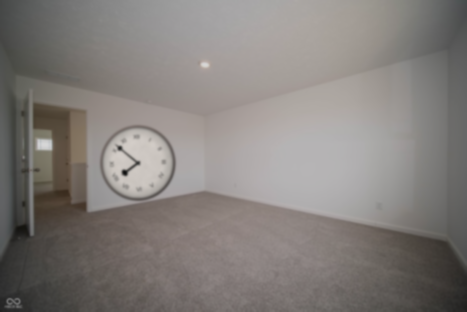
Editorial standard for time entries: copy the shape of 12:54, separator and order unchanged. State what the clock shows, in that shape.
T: 7:52
